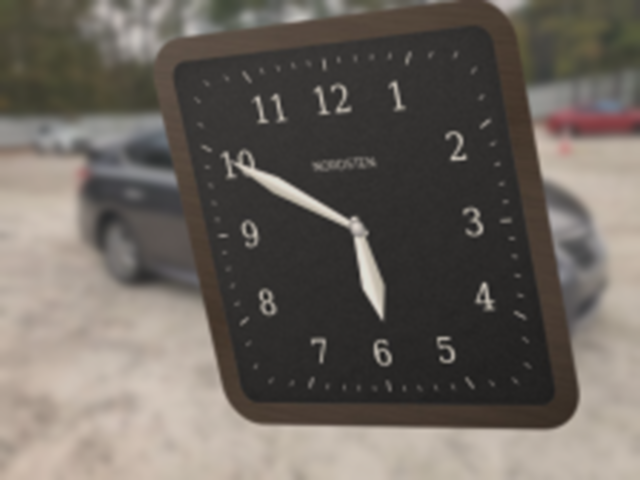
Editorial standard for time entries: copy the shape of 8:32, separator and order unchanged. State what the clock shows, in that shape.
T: 5:50
